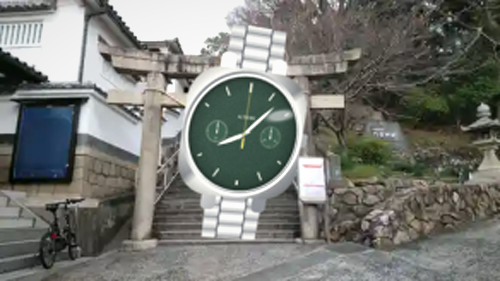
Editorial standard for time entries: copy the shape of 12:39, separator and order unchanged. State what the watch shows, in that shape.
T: 8:07
